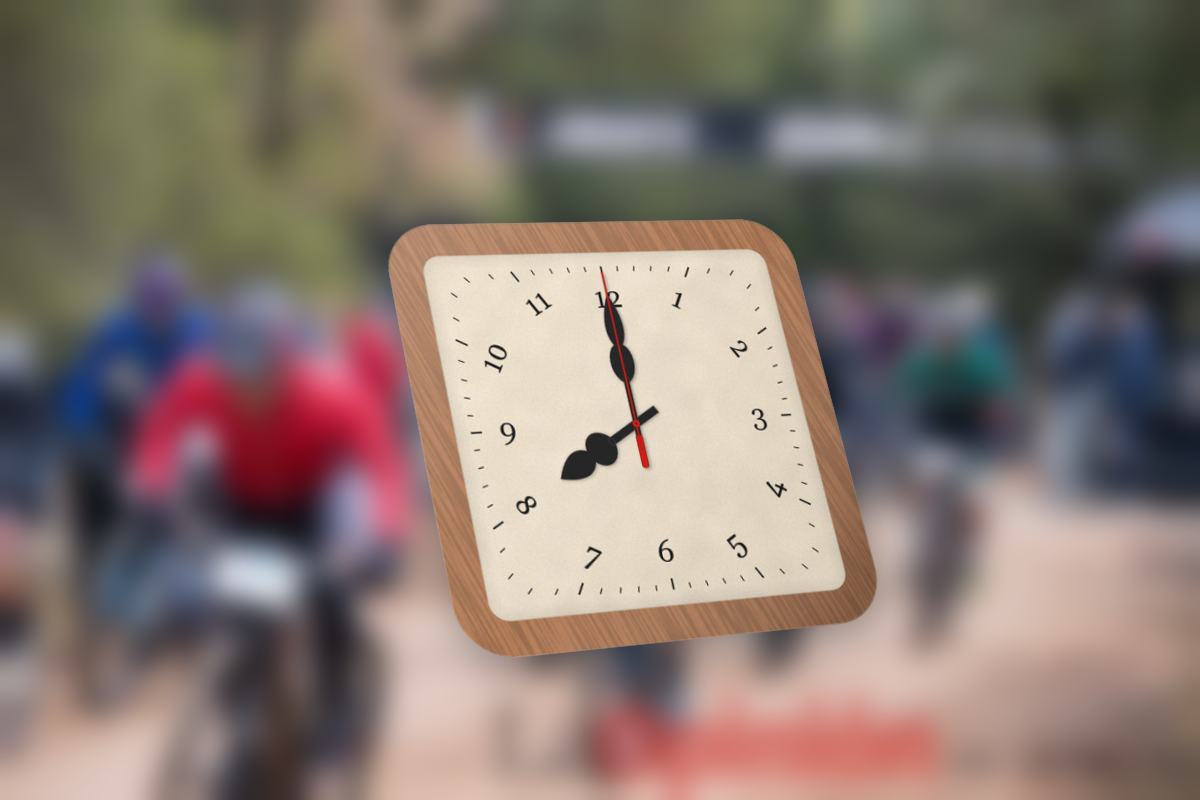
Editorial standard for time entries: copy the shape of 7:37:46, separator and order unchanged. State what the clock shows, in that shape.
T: 8:00:00
